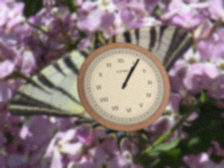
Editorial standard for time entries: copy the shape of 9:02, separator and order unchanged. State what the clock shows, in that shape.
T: 1:06
